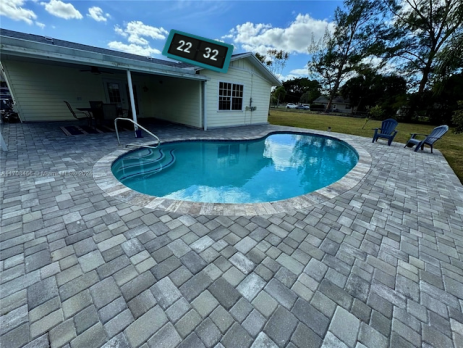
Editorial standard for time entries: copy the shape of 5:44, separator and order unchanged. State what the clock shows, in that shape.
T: 22:32
